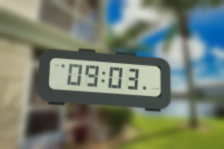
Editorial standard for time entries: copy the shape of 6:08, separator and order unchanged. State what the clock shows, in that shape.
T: 9:03
